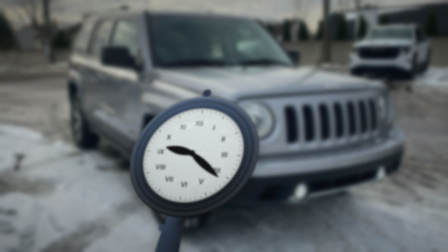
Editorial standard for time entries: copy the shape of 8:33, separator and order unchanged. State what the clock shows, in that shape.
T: 9:21
